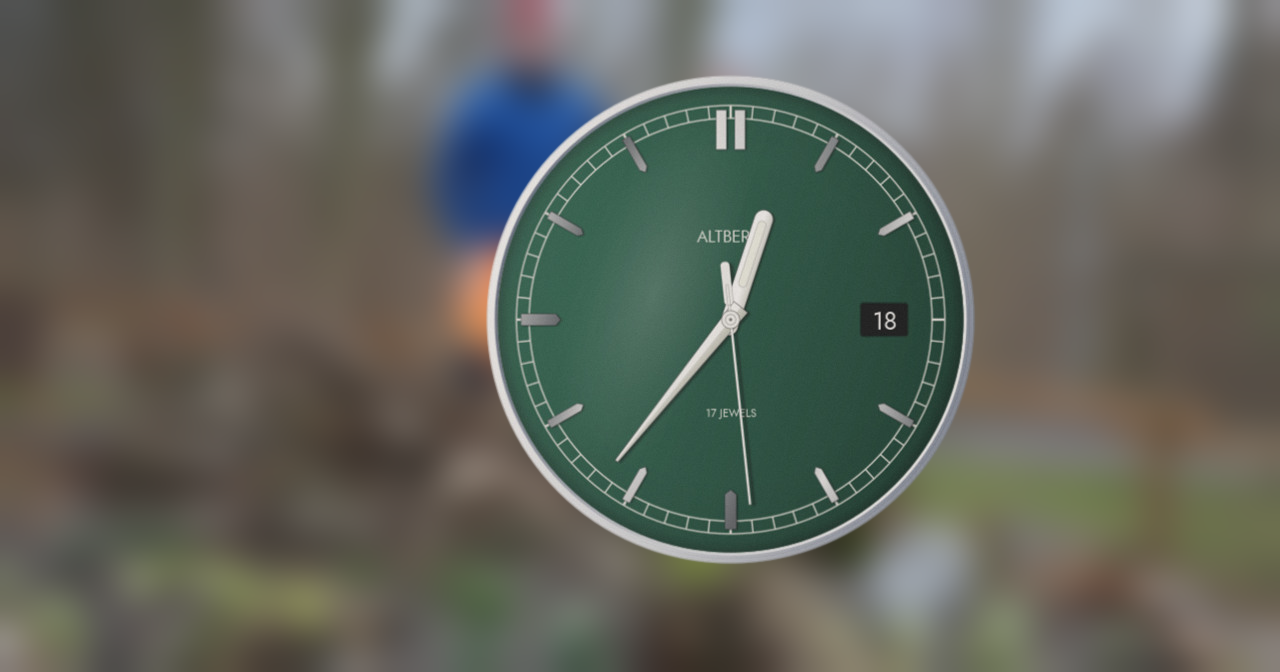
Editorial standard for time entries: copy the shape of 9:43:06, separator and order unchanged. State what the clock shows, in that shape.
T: 12:36:29
